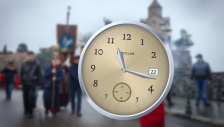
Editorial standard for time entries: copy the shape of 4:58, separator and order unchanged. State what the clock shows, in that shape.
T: 11:17
